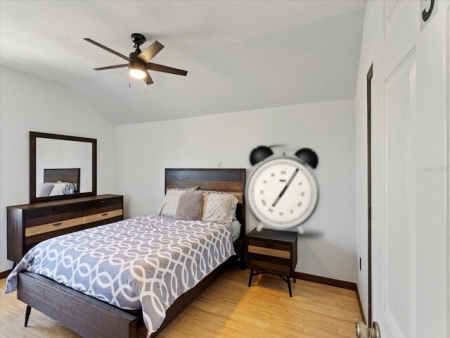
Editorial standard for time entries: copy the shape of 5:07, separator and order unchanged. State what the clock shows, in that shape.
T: 7:05
